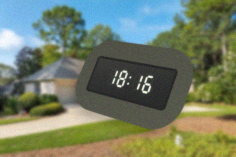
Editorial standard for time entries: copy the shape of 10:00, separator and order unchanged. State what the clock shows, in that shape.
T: 18:16
